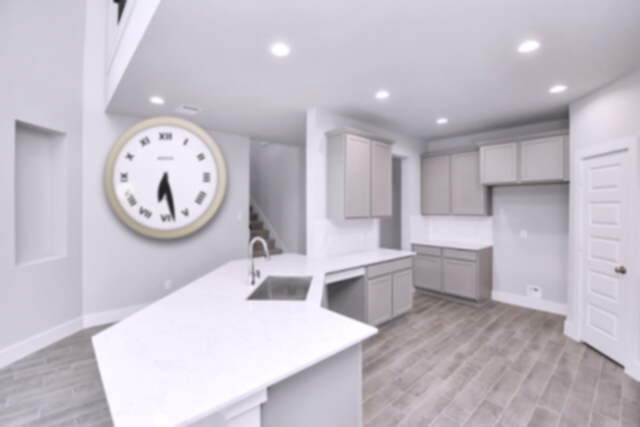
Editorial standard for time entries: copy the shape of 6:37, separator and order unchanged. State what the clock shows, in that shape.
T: 6:28
